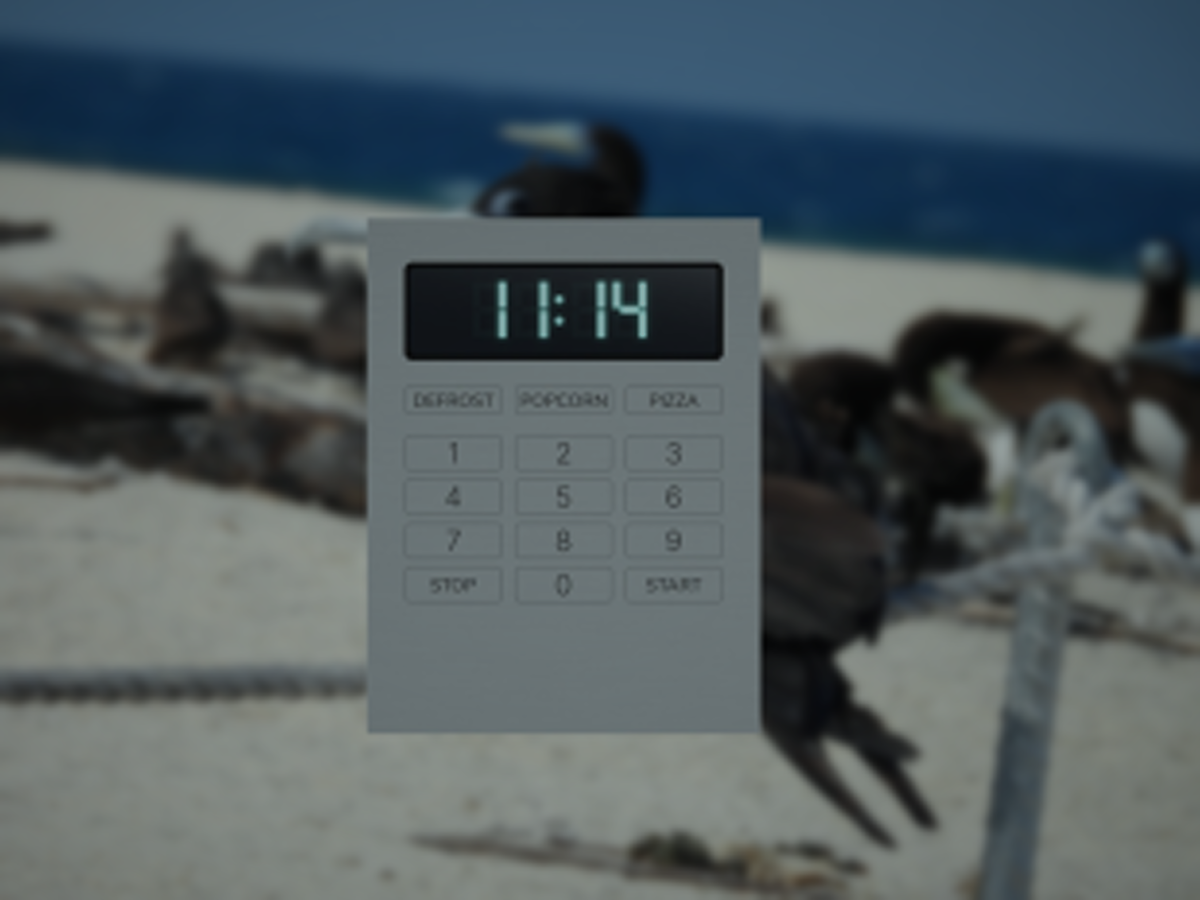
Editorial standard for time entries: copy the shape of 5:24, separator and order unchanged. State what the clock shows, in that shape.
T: 11:14
